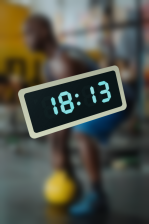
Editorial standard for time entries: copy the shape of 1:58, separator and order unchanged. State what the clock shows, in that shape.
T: 18:13
